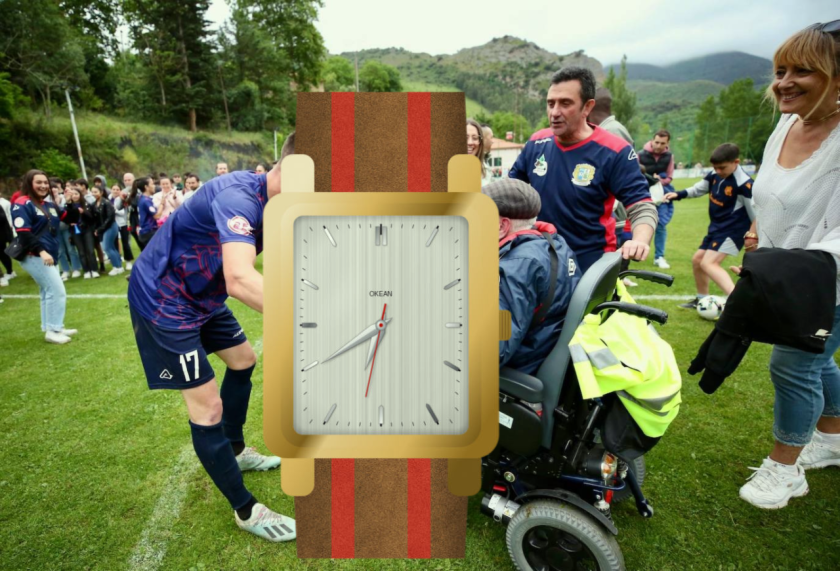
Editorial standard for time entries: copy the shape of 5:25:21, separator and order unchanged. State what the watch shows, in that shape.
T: 6:39:32
